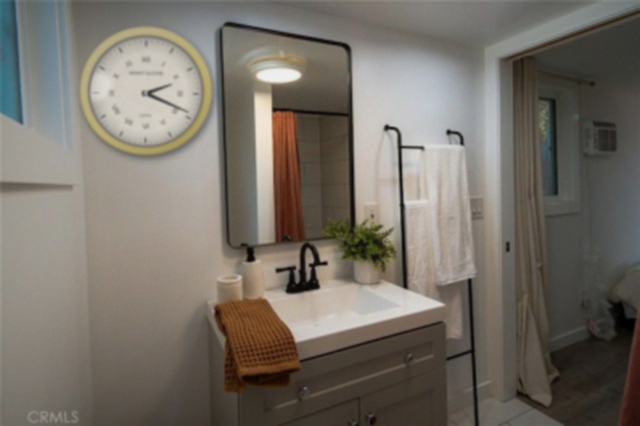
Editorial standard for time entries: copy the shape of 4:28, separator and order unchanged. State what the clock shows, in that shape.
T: 2:19
